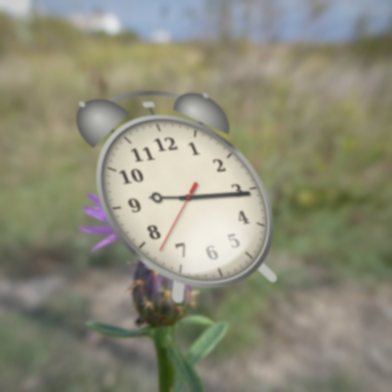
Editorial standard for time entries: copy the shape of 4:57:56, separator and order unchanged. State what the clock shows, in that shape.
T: 9:15:38
